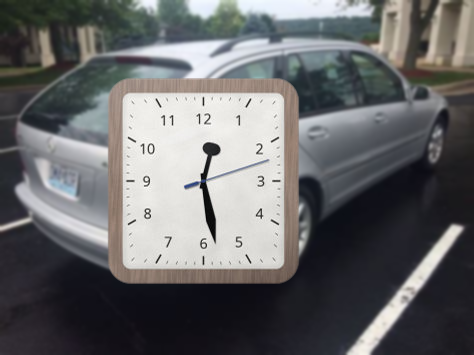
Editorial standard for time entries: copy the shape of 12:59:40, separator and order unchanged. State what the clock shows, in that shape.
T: 12:28:12
